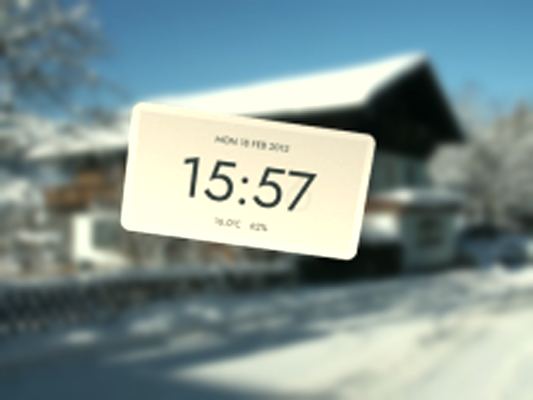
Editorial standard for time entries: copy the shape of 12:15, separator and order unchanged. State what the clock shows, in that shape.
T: 15:57
